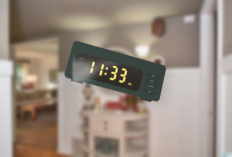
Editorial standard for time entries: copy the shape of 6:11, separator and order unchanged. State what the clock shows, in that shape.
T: 11:33
